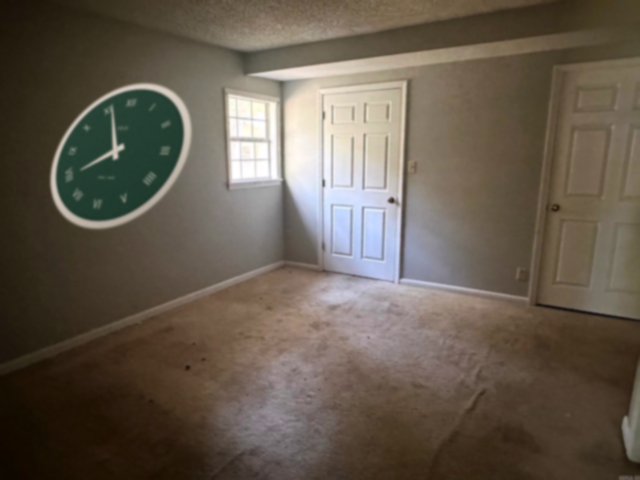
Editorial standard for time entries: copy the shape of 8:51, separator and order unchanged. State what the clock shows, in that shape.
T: 7:56
